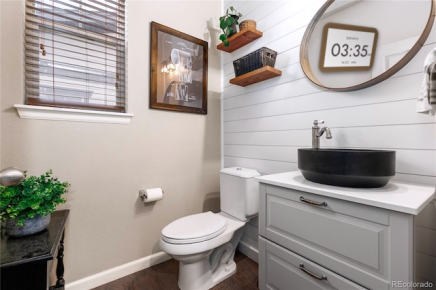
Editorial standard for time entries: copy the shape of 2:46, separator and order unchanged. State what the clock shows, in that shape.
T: 3:35
